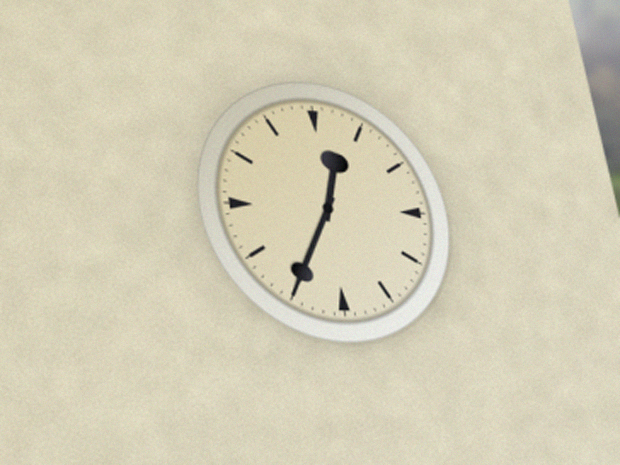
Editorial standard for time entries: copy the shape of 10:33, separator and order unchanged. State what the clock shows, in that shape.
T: 12:35
